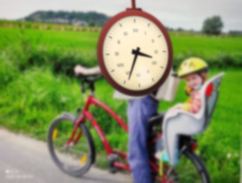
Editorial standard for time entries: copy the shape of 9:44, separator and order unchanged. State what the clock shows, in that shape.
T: 3:34
